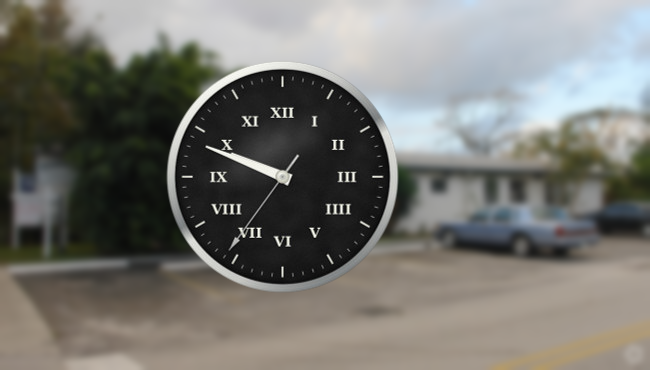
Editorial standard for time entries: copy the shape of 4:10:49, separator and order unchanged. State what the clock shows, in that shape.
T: 9:48:36
